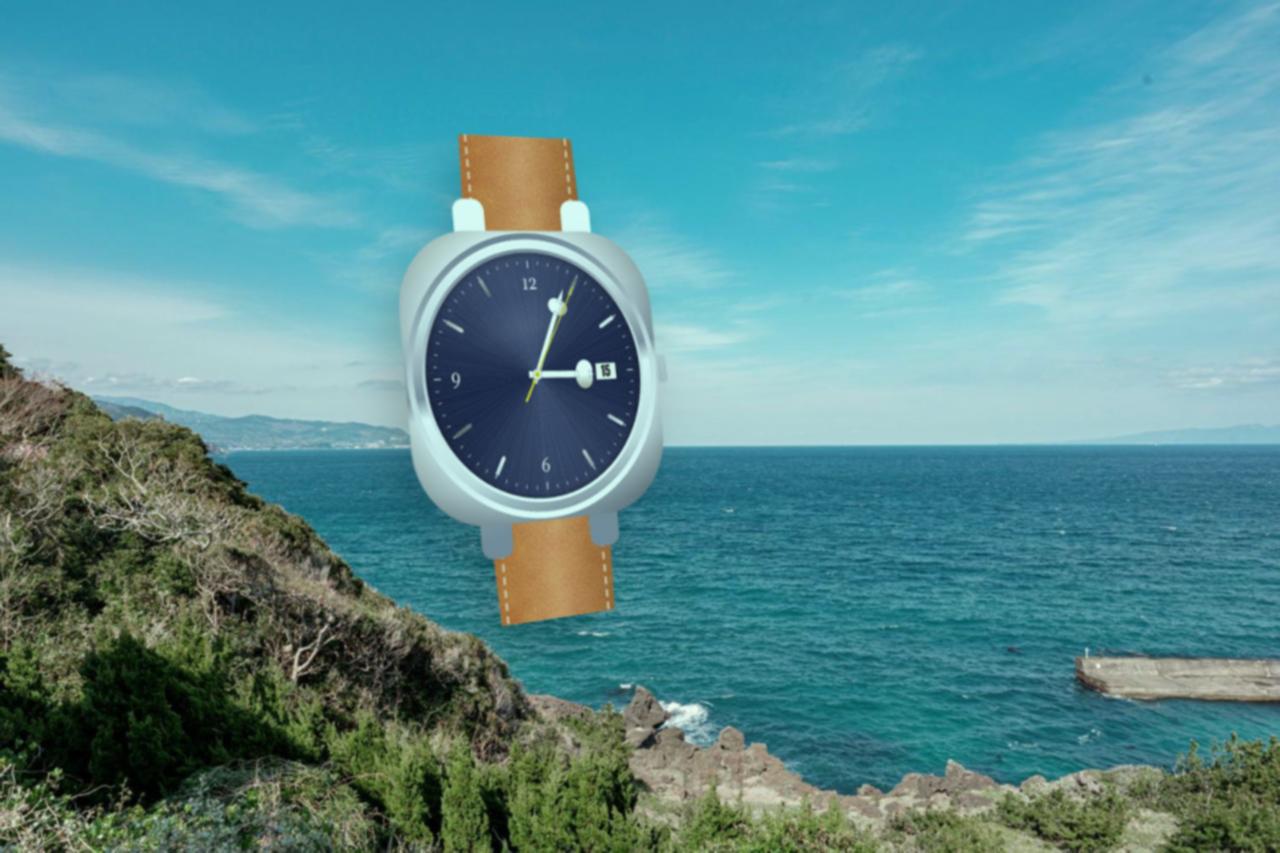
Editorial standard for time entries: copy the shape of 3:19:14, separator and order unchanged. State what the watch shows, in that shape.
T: 3:04:05
